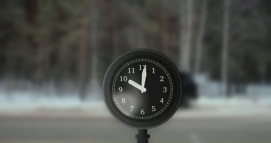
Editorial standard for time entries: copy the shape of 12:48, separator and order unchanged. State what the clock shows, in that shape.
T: 10:01
